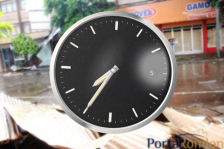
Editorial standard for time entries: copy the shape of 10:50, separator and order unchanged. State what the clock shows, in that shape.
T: 7:35
